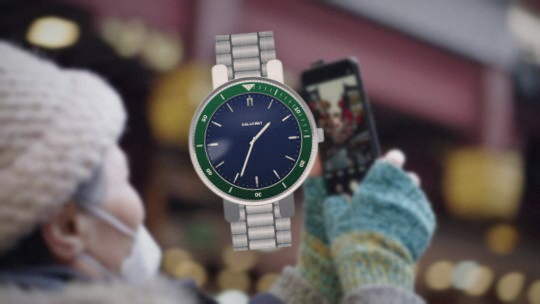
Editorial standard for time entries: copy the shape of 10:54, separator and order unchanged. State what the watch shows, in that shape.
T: 1:34
